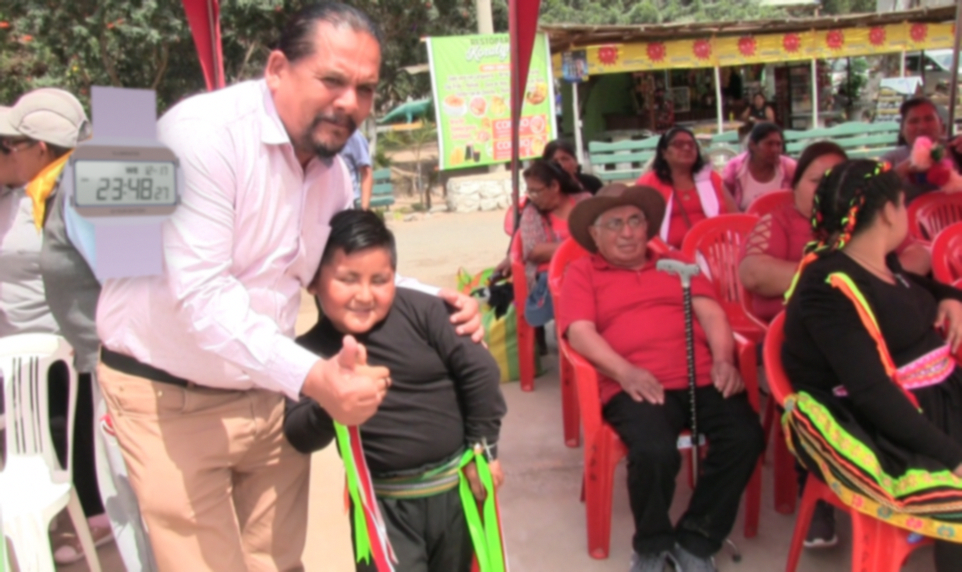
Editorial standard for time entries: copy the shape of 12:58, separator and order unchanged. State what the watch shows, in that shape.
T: 23:48
